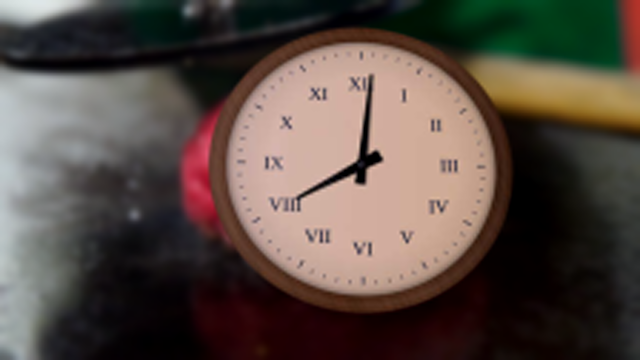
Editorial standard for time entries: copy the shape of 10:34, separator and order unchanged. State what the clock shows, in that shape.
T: 8:01
